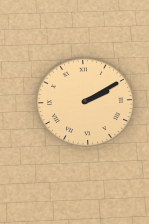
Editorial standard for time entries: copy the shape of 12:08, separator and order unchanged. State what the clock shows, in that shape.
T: 2:10
